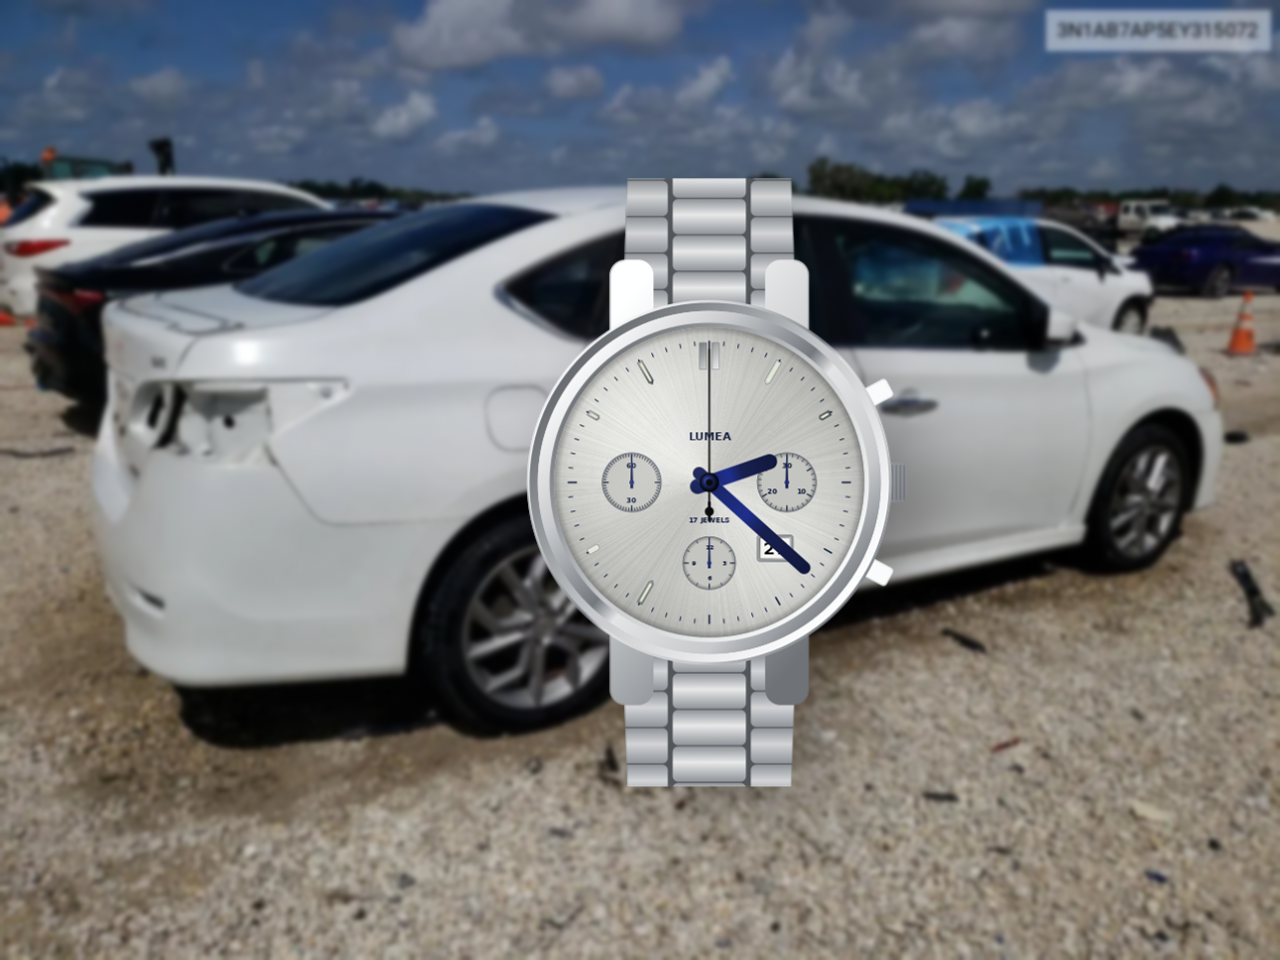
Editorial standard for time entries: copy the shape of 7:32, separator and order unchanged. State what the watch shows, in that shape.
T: 2:22
